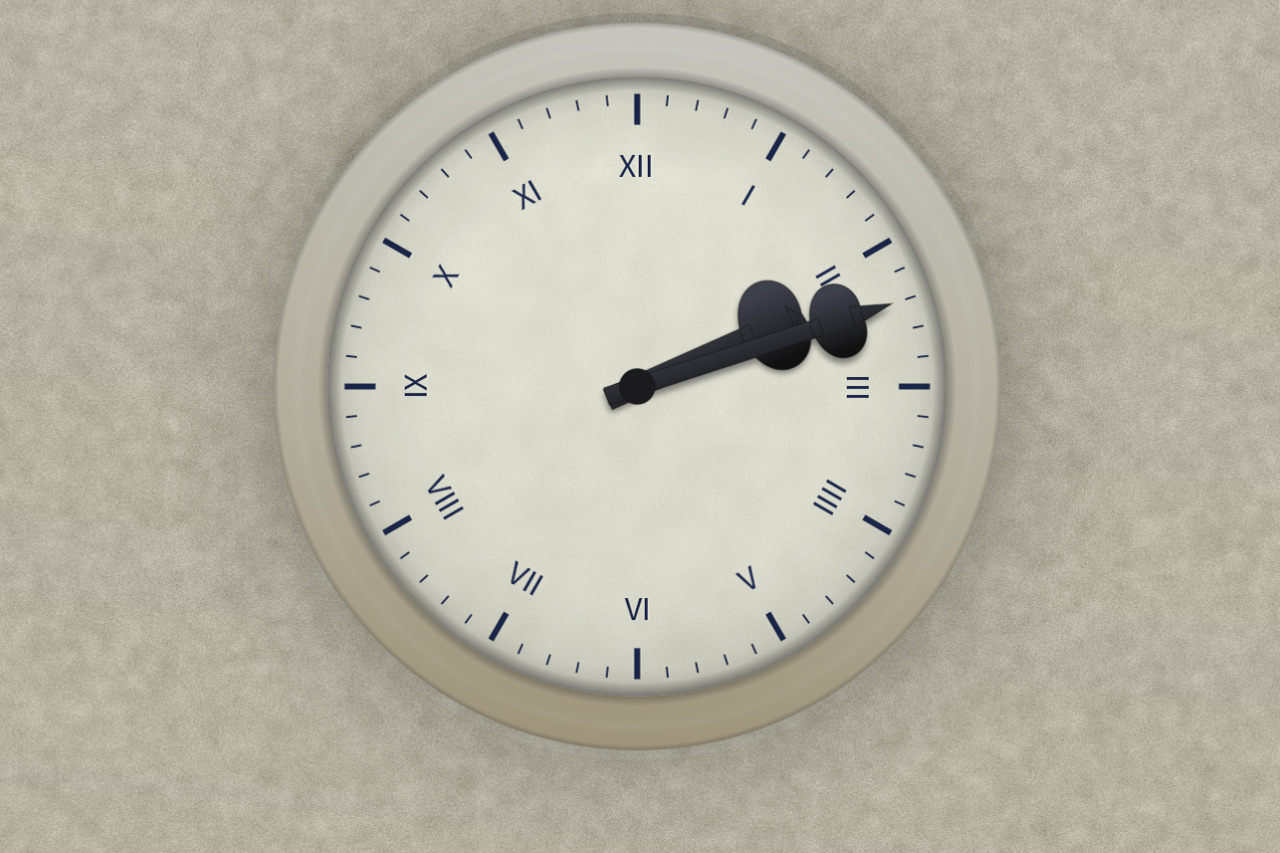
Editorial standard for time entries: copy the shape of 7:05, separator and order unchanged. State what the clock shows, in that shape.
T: 2:12
